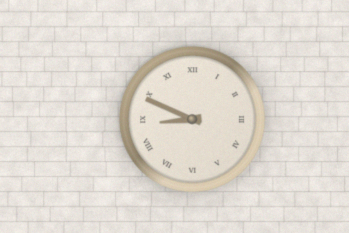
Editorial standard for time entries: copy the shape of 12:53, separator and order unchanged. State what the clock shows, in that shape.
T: 8:49
